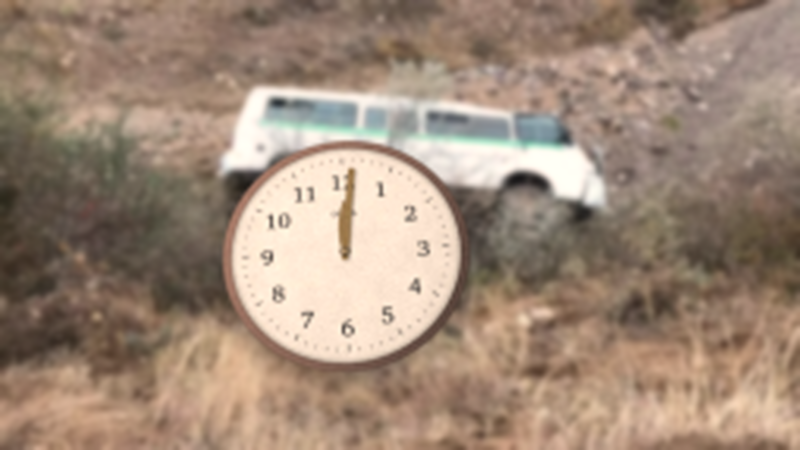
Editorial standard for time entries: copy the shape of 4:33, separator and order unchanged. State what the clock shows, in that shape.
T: 12:01
